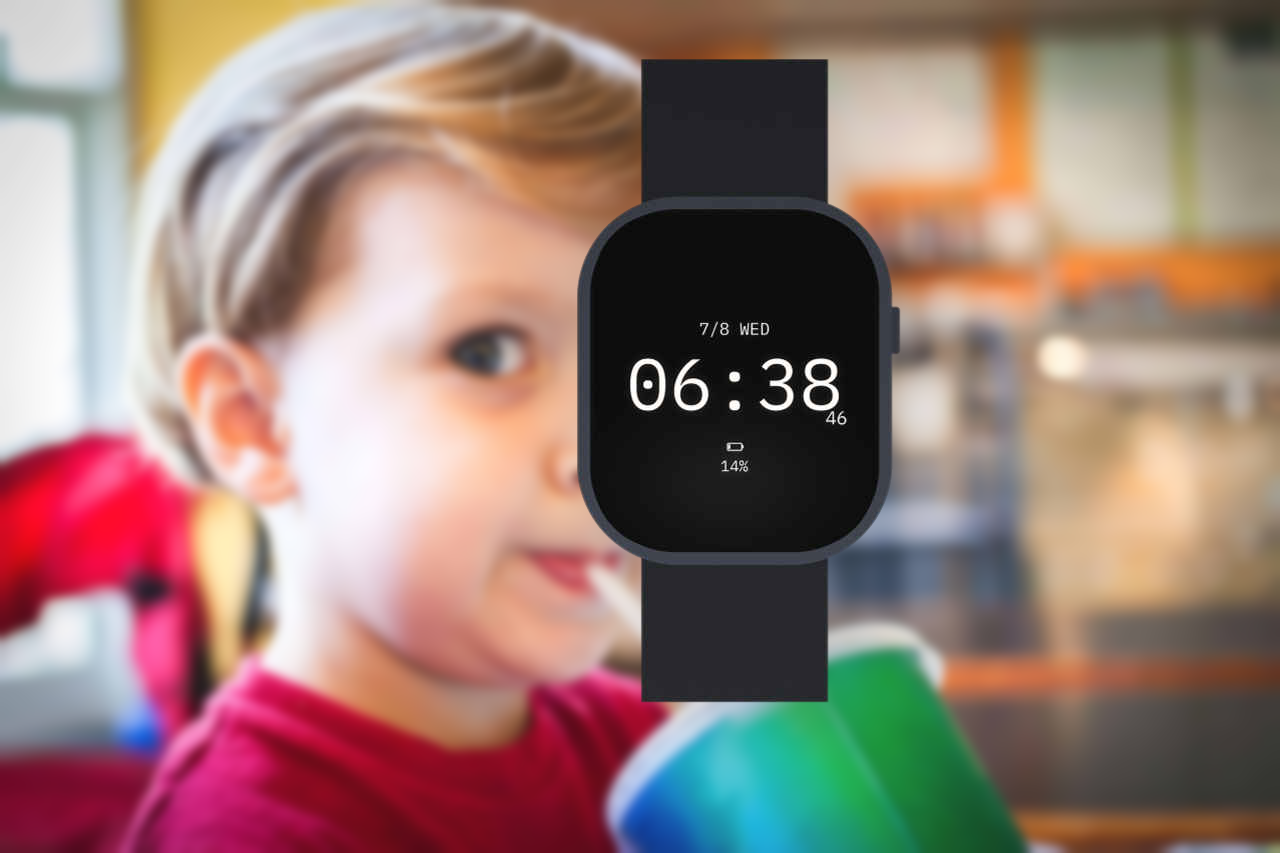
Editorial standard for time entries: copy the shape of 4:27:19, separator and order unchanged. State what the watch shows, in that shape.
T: 6:38:46
